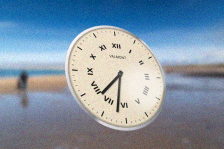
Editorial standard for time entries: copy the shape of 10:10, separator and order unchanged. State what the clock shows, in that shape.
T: 7:32
